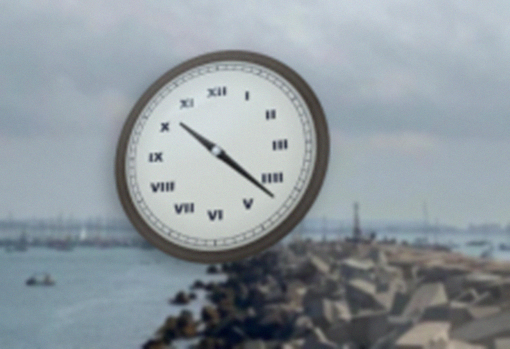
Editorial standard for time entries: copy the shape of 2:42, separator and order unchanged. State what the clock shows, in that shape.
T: 10:22
